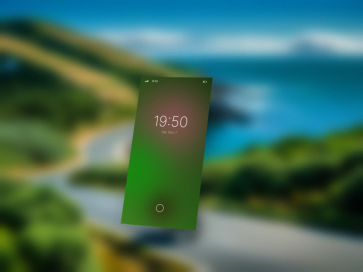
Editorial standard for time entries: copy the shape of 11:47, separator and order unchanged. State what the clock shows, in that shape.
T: 19:50
